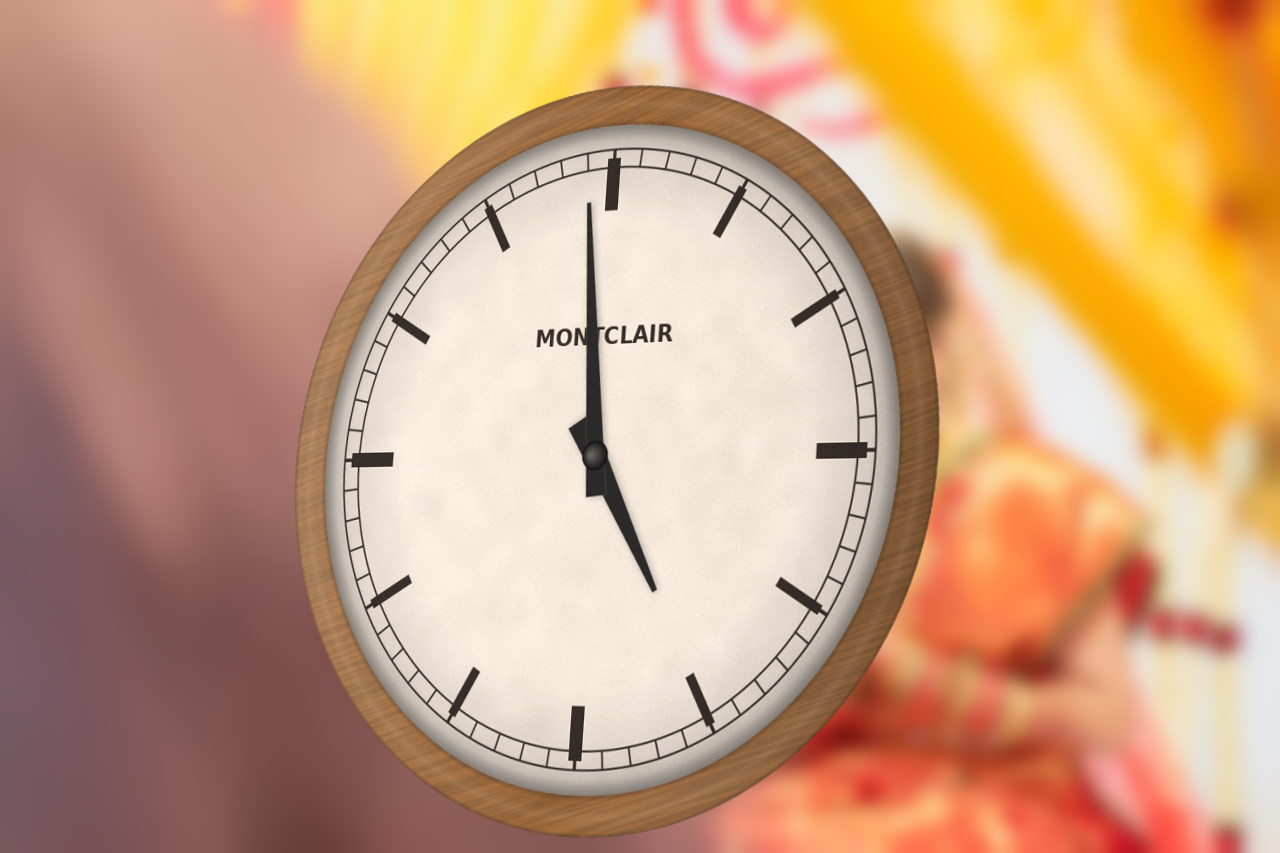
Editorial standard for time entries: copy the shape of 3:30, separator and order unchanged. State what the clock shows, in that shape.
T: 4:59
